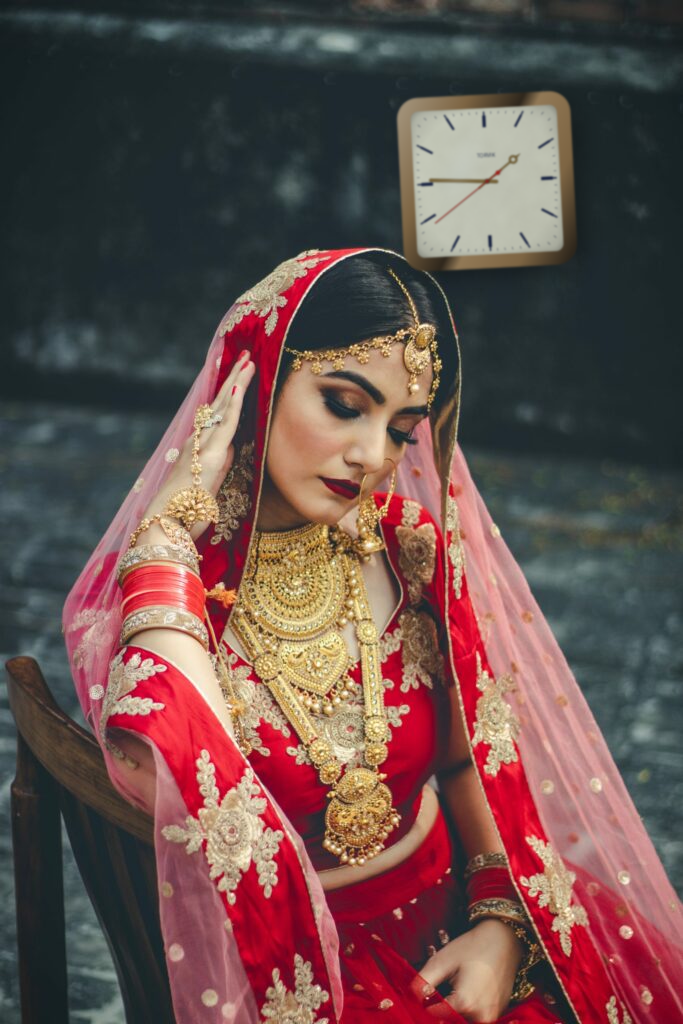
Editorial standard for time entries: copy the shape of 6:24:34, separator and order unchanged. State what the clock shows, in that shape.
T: 1:45:39
